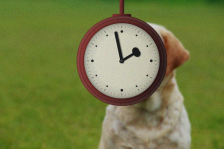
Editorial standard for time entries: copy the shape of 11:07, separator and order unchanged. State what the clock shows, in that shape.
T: 1:58
